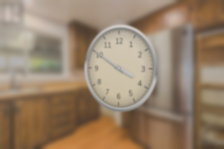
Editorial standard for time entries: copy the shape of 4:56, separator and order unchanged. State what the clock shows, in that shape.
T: 3:50
